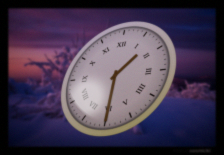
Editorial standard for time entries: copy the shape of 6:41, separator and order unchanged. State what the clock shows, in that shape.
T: 1:30
